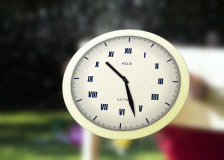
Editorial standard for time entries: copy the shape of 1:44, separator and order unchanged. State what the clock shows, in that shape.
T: 10:27
